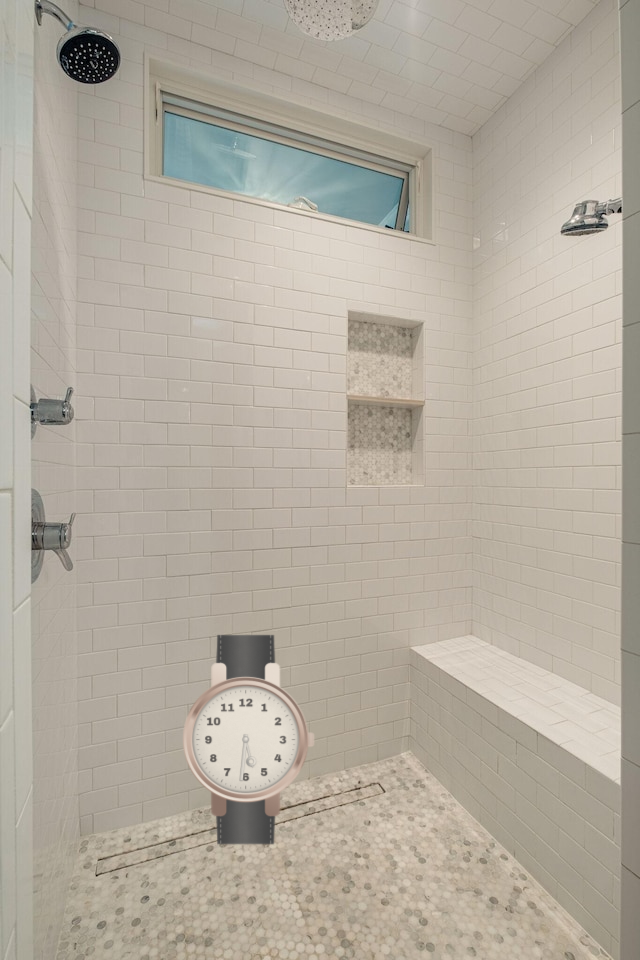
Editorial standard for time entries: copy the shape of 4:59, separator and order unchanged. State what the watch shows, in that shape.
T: 5:31
